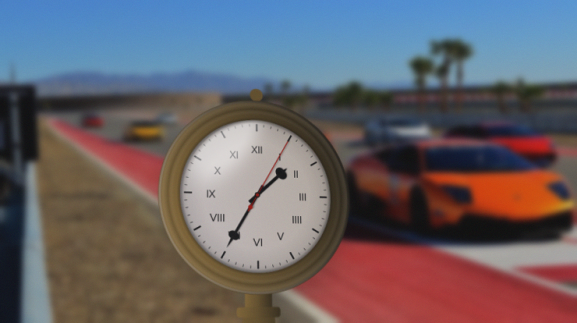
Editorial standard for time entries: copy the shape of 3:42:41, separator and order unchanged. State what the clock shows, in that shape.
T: 1:35:05
